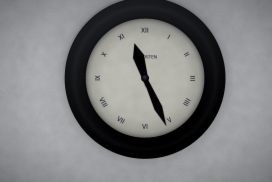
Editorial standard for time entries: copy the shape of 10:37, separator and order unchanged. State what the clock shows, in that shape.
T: 11:26
